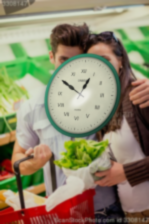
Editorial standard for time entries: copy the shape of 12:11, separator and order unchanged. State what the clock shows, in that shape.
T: 12:50
